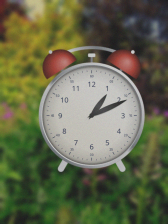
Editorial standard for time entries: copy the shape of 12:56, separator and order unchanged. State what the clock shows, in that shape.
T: 1:11
